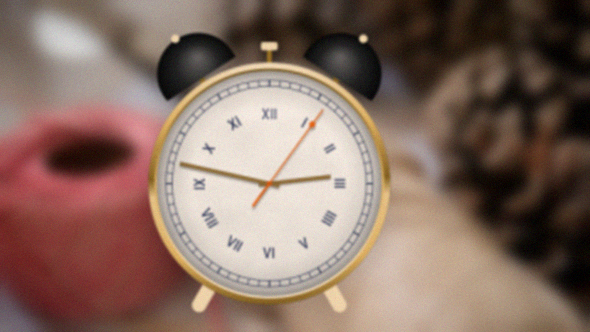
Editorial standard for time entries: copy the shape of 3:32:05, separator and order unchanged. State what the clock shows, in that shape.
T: 2:47:06
